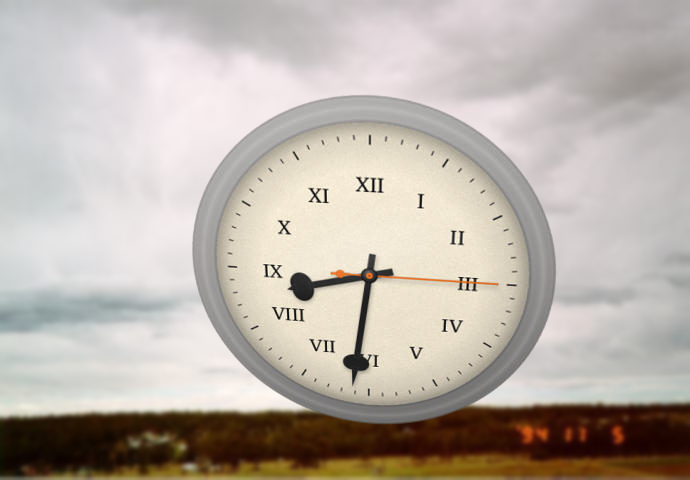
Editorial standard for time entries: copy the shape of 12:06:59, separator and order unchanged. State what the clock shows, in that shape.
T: 8:31:15
